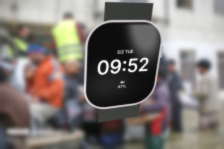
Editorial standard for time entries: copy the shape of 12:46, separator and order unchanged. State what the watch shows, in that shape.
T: 9:52
